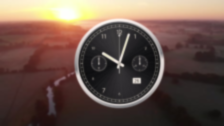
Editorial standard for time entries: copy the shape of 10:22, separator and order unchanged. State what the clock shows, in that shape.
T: 10:03
